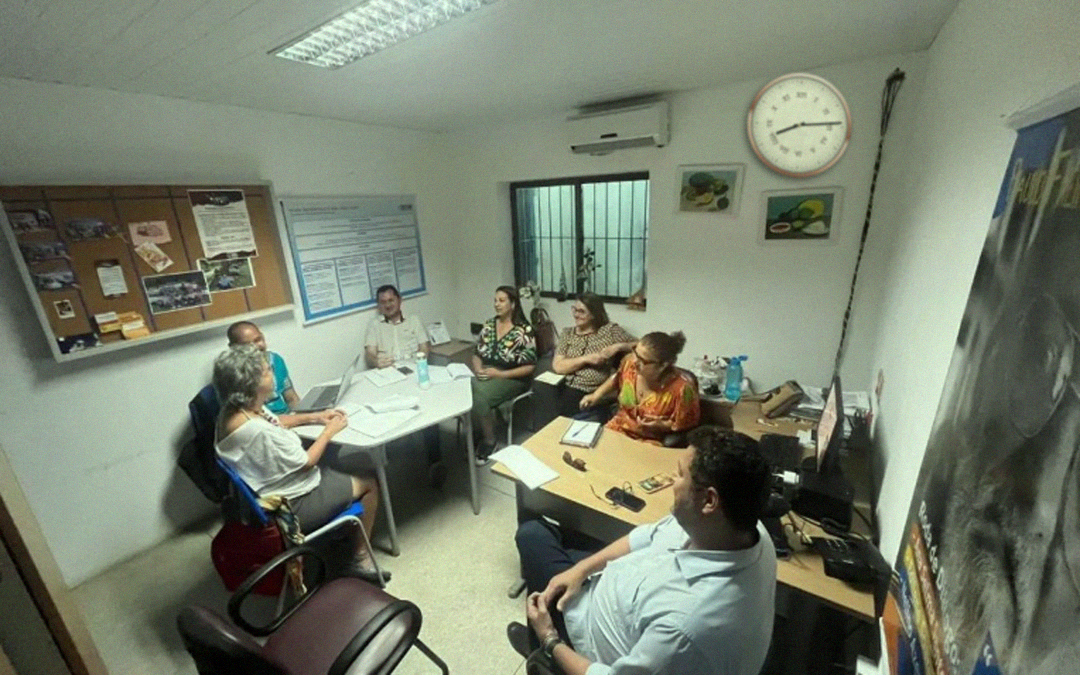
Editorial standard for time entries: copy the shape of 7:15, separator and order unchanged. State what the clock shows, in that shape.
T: 8:14
